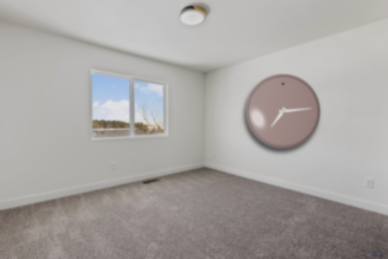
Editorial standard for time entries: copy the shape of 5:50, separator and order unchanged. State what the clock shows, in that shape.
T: 7:14
